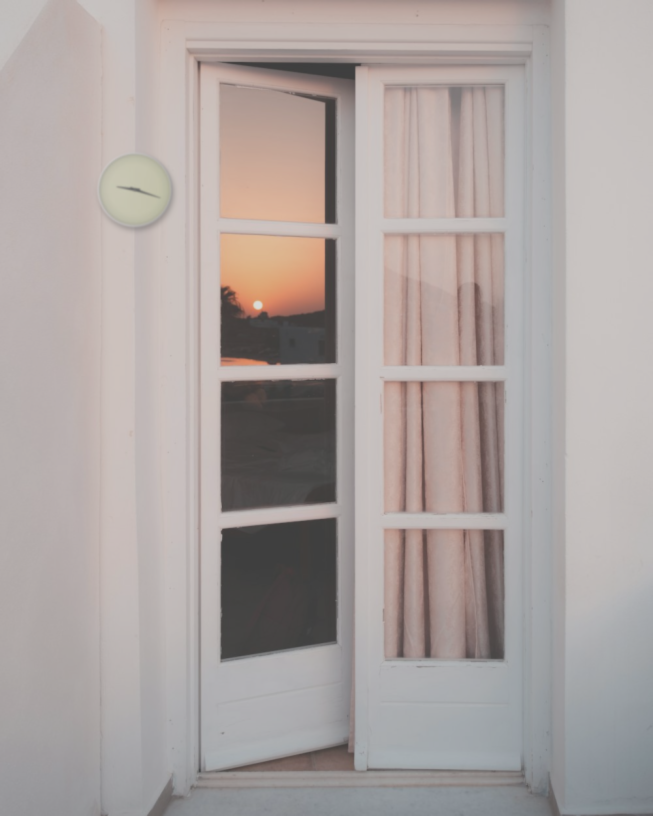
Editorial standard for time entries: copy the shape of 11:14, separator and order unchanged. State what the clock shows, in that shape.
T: 9:18
